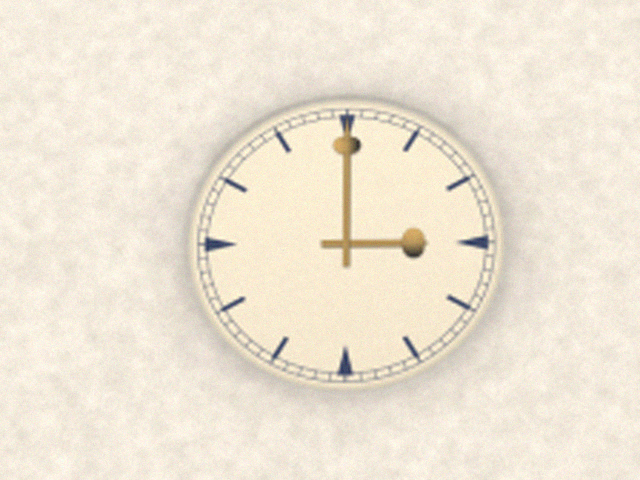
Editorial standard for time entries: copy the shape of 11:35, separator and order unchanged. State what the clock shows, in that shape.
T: 3:00
